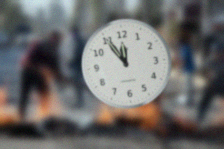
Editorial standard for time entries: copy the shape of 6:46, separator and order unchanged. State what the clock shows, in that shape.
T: 11:55
